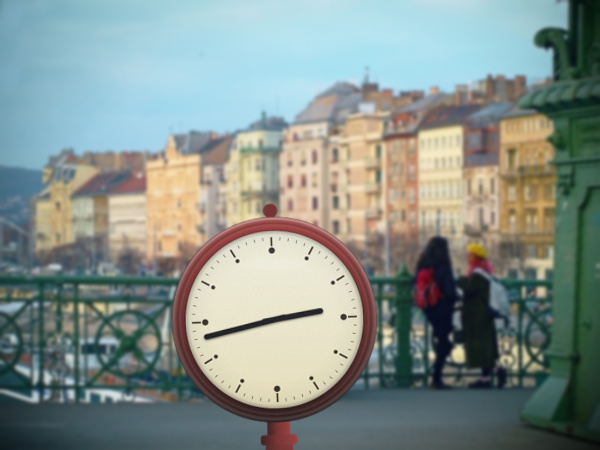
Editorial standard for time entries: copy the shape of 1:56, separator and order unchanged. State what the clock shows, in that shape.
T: 2:43
